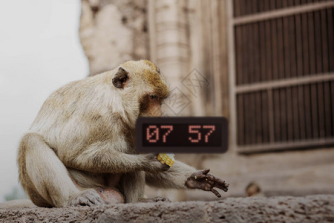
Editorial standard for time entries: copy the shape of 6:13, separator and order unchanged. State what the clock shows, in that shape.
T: 7:57
